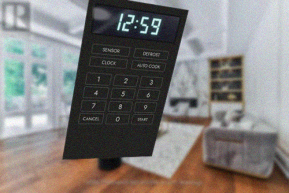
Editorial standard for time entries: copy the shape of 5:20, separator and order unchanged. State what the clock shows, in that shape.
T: 12:59
